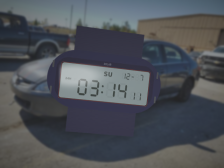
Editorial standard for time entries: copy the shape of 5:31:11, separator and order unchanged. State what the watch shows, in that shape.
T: 3:14:11
